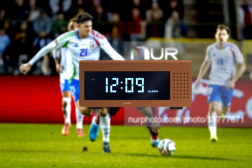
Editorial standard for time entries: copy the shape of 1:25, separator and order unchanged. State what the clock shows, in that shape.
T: 12:09
